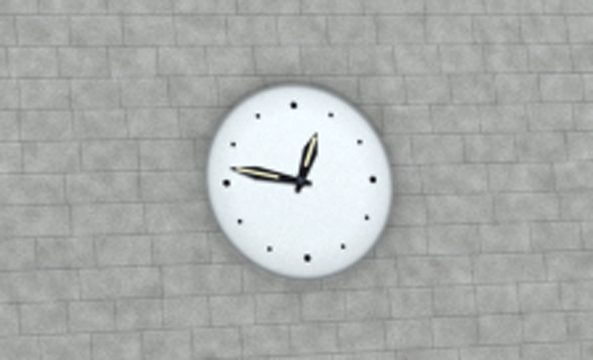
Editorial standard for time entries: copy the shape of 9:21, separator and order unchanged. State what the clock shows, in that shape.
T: 12:47
